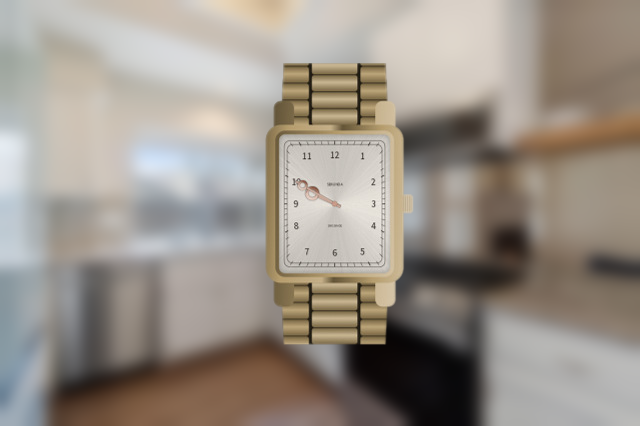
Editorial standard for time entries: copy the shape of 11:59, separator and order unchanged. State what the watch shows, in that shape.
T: 9:50
